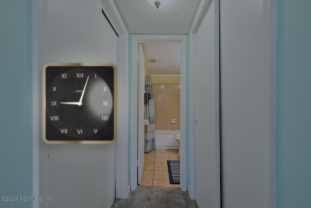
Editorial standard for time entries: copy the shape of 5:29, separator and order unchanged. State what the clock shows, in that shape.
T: 9:03
